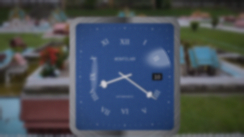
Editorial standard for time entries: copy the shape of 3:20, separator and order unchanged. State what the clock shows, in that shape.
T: 8:21
